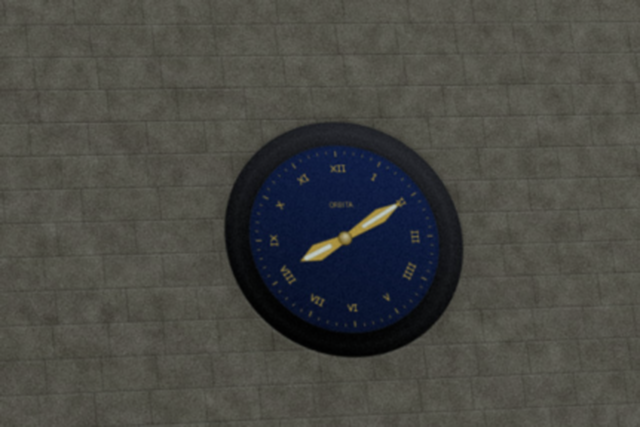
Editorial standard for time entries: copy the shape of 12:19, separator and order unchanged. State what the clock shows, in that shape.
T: 8:10
